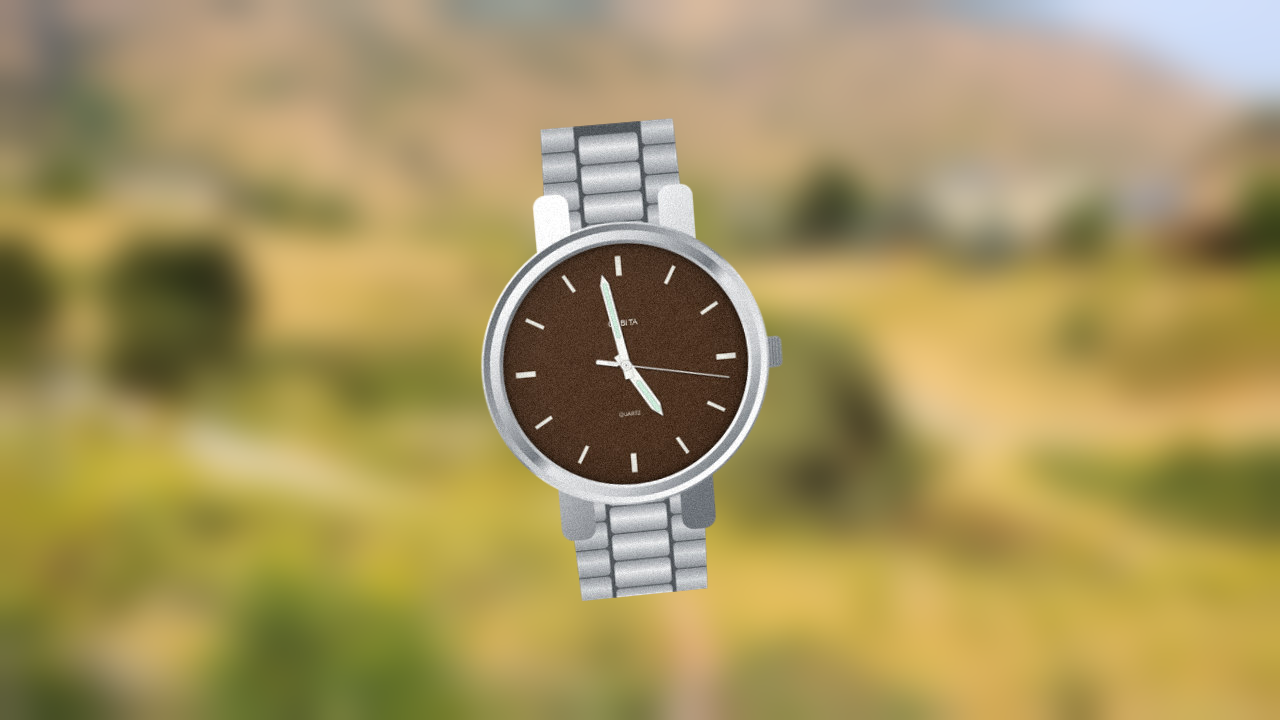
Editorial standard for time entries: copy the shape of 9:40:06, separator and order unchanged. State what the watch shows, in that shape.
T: 4:58:17
